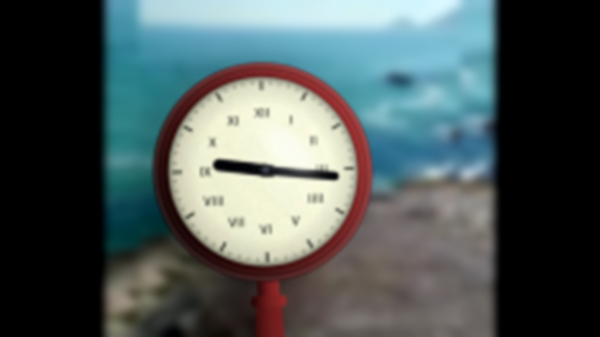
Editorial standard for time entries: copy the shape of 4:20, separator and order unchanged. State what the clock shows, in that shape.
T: 9:16
